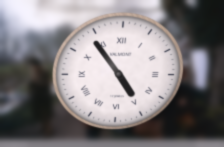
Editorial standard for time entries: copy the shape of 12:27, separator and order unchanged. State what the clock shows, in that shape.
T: 4:54
